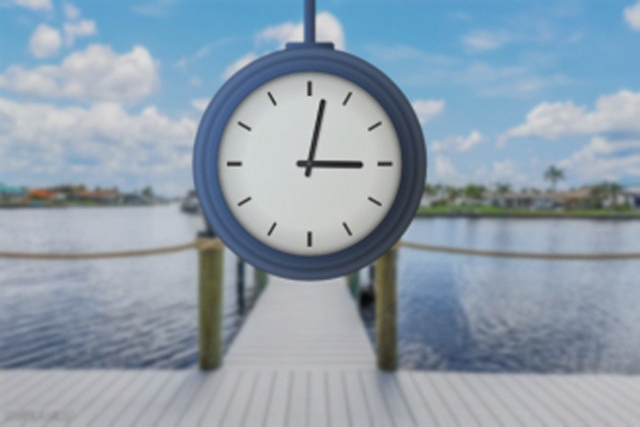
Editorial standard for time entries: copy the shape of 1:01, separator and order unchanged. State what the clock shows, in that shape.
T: 3:02
